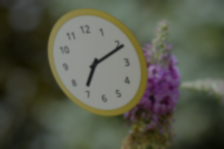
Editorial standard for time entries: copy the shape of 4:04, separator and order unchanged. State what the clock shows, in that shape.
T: 7:11
